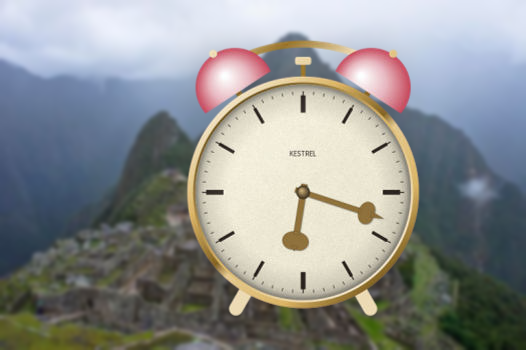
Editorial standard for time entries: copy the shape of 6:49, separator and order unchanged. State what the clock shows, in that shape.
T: 6:18
